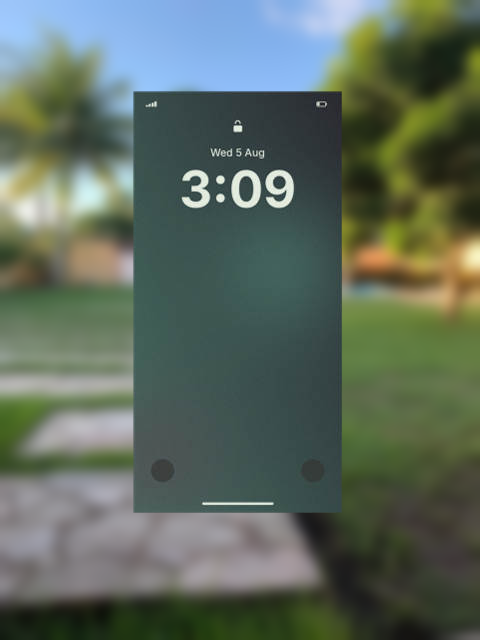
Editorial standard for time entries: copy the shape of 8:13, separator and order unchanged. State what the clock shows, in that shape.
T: 3:09
